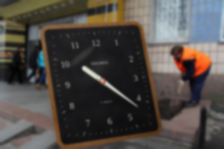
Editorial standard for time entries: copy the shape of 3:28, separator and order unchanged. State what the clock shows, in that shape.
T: 10:22
